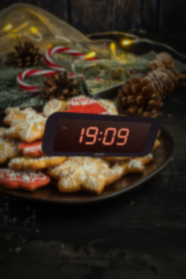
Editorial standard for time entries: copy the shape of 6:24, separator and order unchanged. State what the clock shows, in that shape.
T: 19:09
